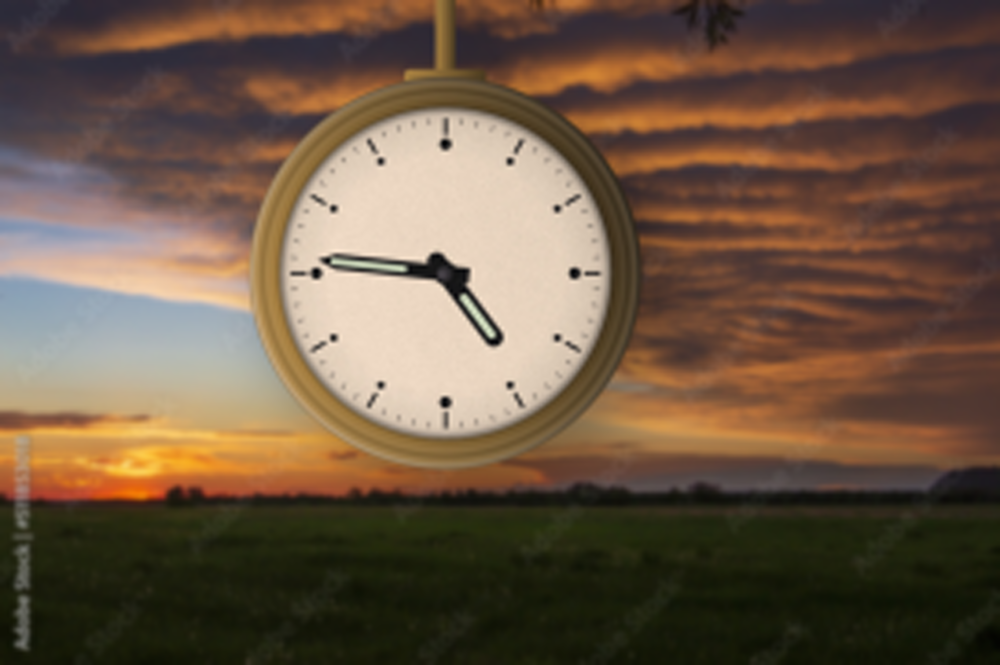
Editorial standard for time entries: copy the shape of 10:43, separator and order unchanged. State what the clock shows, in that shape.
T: 4:46
